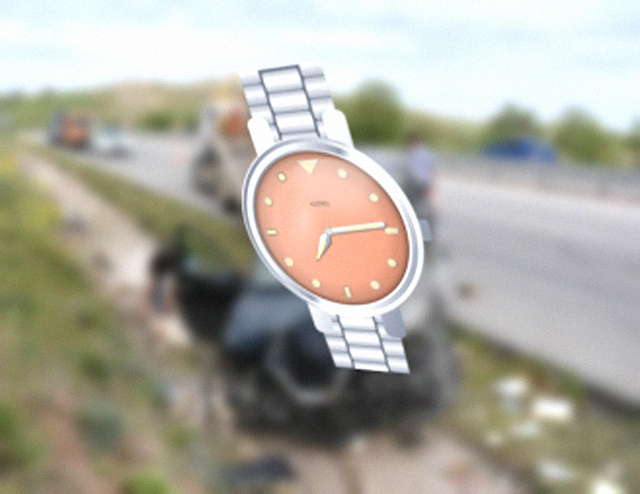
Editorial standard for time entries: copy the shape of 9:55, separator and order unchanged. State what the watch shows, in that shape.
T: 7:14
